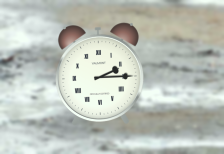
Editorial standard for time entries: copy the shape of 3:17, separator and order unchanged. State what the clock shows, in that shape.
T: 2:15
